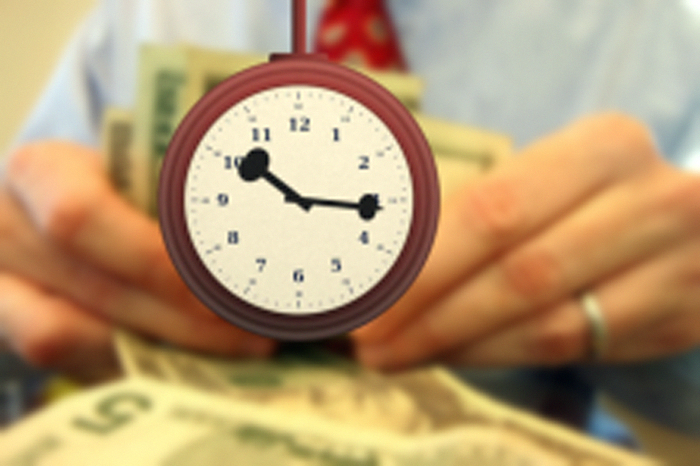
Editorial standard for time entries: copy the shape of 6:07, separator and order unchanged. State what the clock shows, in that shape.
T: 10:16
